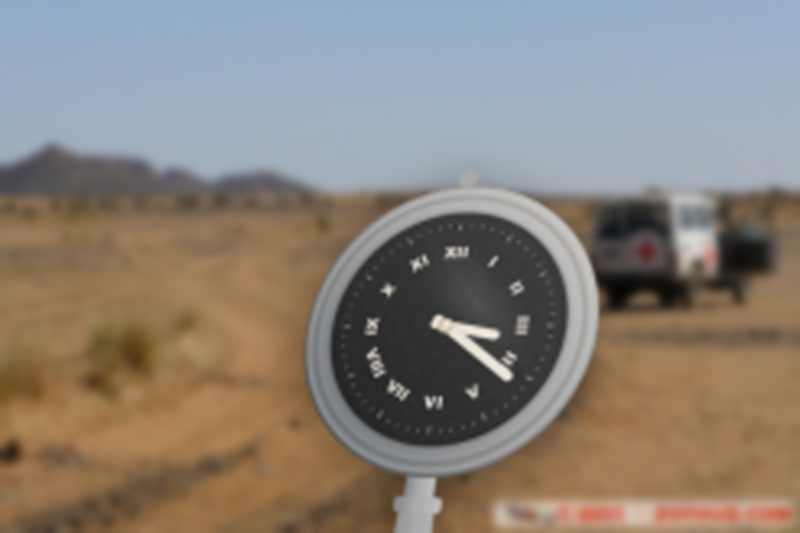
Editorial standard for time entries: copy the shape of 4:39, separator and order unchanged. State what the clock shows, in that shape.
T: 3:21
